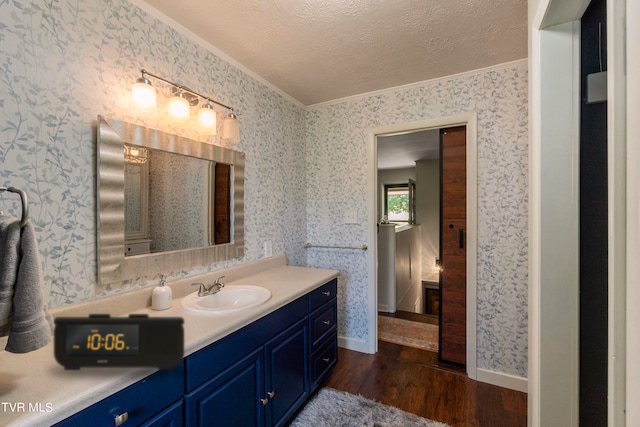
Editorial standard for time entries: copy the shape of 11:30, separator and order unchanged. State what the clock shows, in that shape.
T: 10:06
